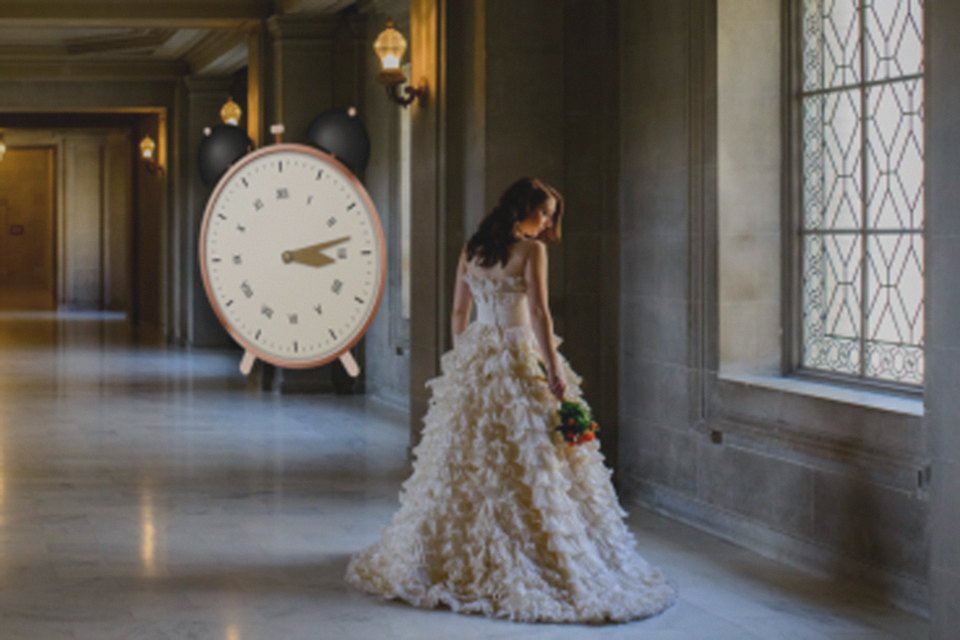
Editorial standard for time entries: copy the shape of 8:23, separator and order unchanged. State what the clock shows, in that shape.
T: 3:13
